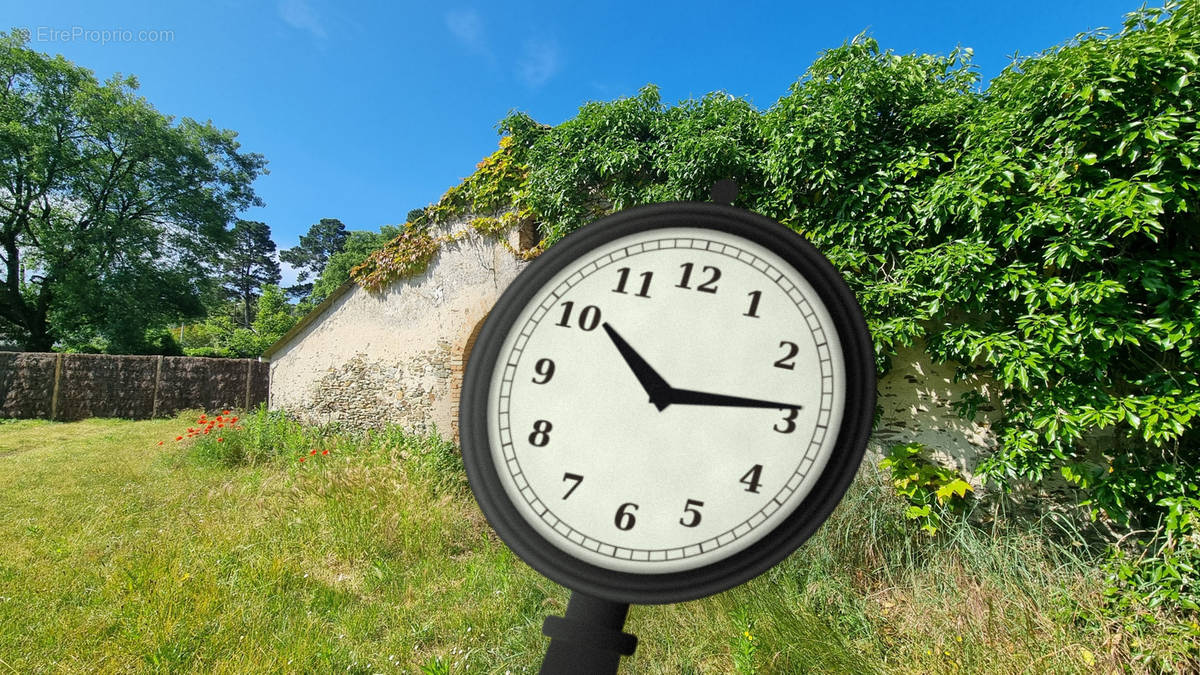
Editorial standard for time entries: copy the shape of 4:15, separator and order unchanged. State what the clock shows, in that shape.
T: 10:14
